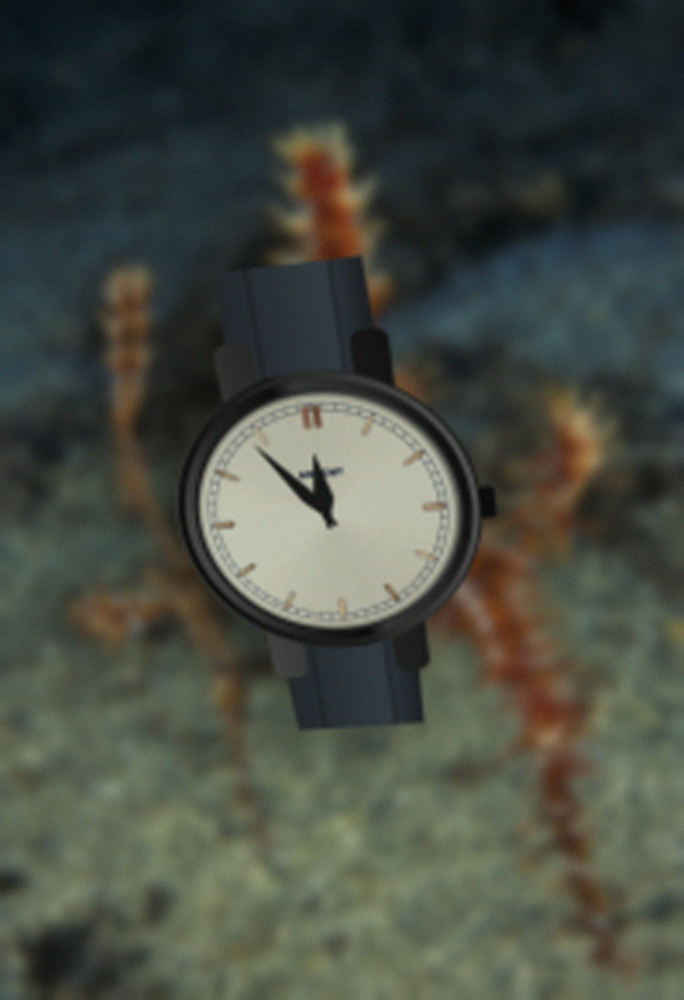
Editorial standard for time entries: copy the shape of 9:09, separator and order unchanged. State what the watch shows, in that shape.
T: 11:54
